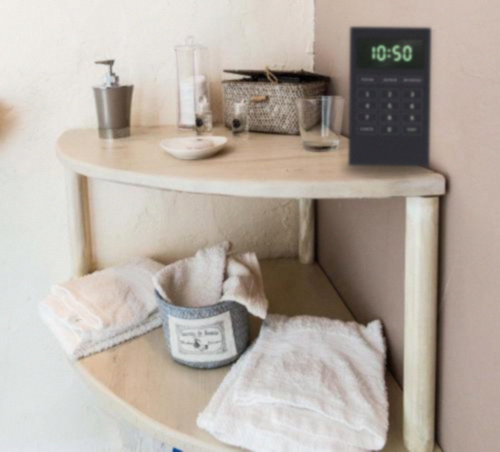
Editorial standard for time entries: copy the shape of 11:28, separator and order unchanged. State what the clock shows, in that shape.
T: 10:50
